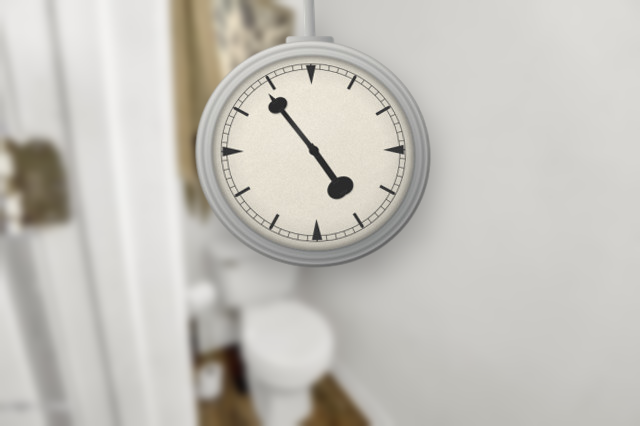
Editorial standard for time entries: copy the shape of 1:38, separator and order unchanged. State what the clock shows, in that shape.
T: 4:54
